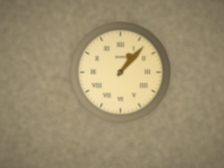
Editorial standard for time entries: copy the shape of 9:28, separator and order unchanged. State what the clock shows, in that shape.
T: 1:07
